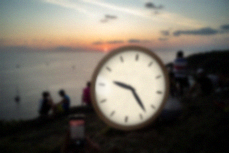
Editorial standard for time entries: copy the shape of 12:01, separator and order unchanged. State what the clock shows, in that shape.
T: 9:23
